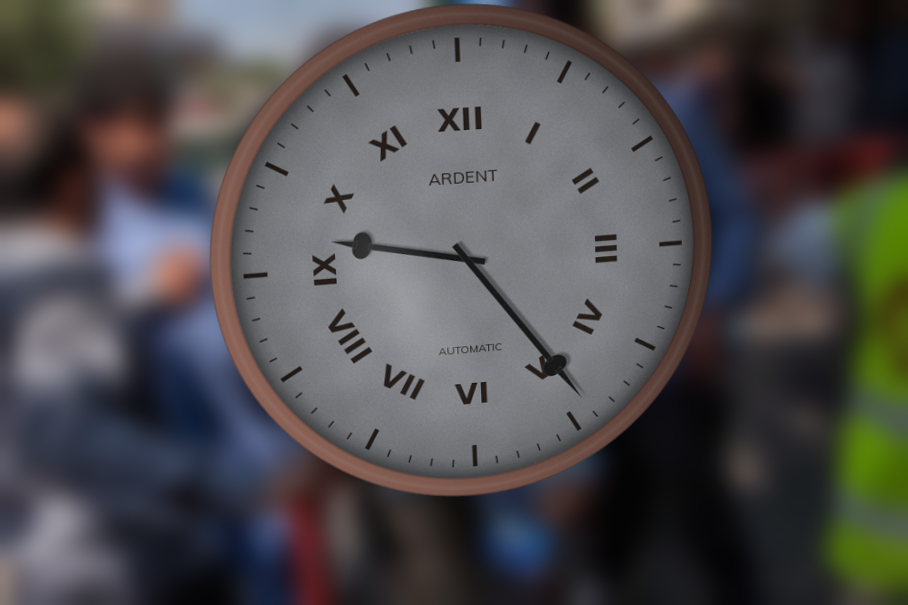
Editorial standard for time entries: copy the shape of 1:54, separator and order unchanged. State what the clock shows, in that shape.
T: 9:24
